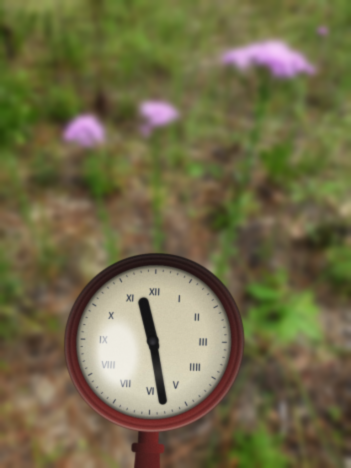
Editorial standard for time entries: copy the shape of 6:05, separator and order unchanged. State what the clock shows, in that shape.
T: 11:28
